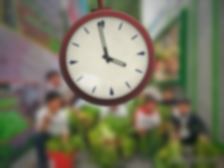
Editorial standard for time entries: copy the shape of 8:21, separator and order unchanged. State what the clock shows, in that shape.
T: 3:59
